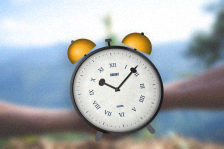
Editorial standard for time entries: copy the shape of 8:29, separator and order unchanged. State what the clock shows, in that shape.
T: 10:08
